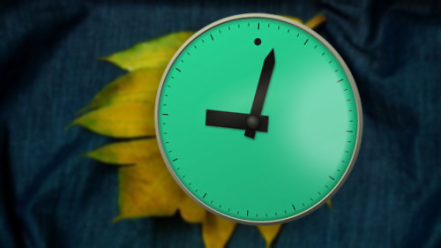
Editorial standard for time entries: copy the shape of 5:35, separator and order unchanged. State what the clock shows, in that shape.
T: 9:02
